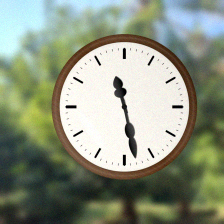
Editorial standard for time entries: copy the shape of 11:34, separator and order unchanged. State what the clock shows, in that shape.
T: 11:28
